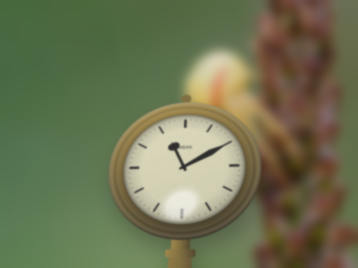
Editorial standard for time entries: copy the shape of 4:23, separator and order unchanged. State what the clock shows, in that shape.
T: 11:10
